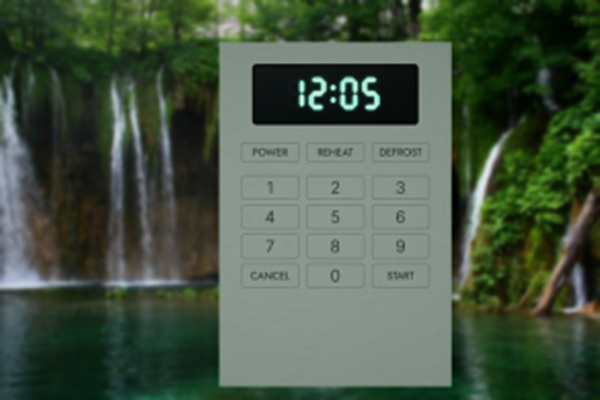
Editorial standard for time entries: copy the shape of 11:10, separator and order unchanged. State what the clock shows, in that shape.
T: 12:05
